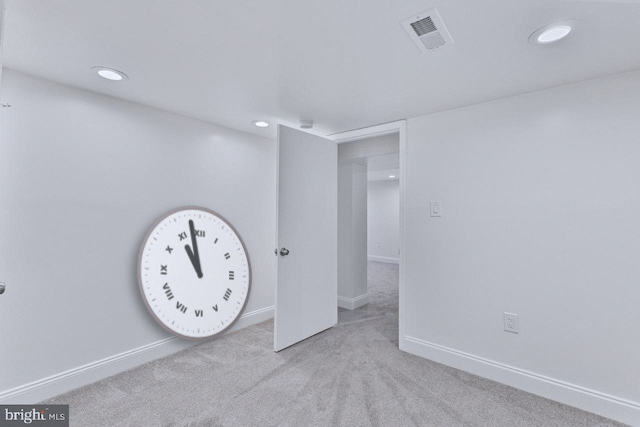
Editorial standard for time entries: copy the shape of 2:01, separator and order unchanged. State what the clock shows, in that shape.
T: 10:58
